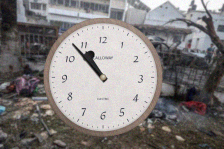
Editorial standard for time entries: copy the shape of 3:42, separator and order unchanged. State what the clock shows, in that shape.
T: 10:53
